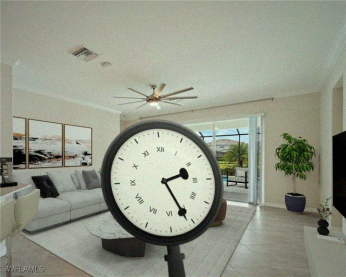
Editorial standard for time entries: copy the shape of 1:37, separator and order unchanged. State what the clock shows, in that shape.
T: 2:26
